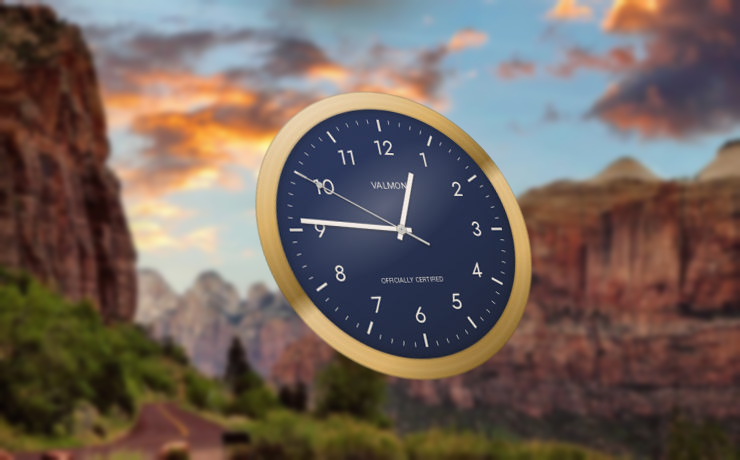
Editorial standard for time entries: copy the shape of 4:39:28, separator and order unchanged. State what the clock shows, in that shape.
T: 12:45:50
